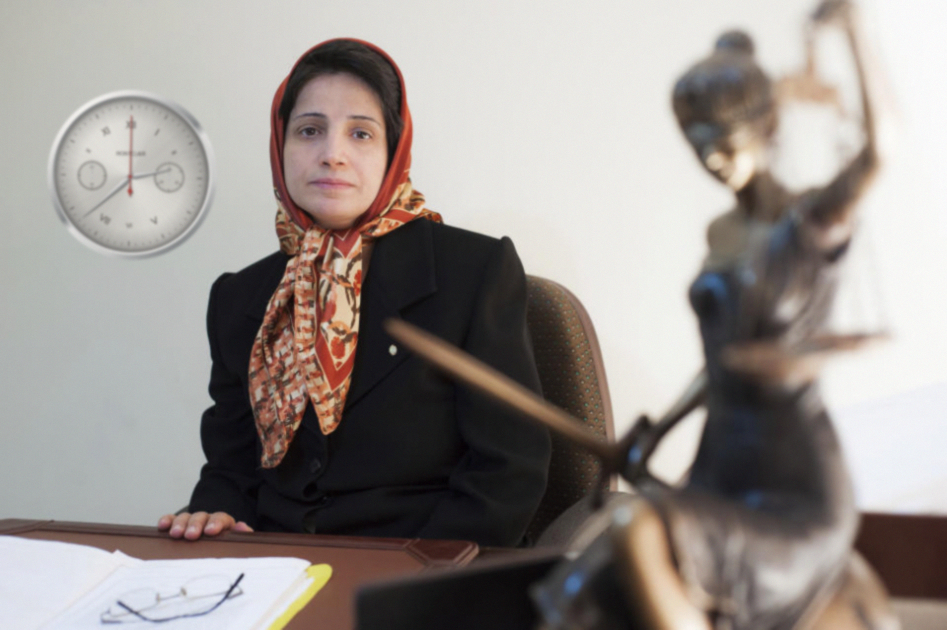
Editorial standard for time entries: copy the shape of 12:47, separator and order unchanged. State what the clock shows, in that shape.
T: 2:38
